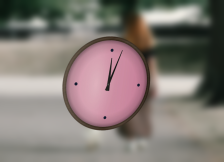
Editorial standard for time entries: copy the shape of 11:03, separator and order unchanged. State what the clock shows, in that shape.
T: 12:03
